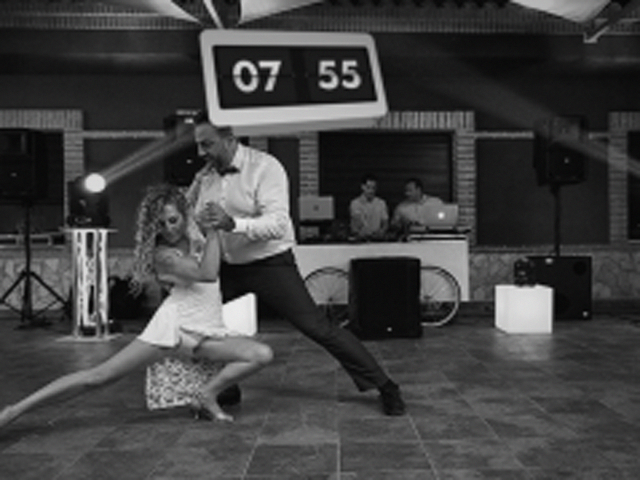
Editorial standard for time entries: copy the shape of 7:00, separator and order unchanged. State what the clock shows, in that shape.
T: 7:55
